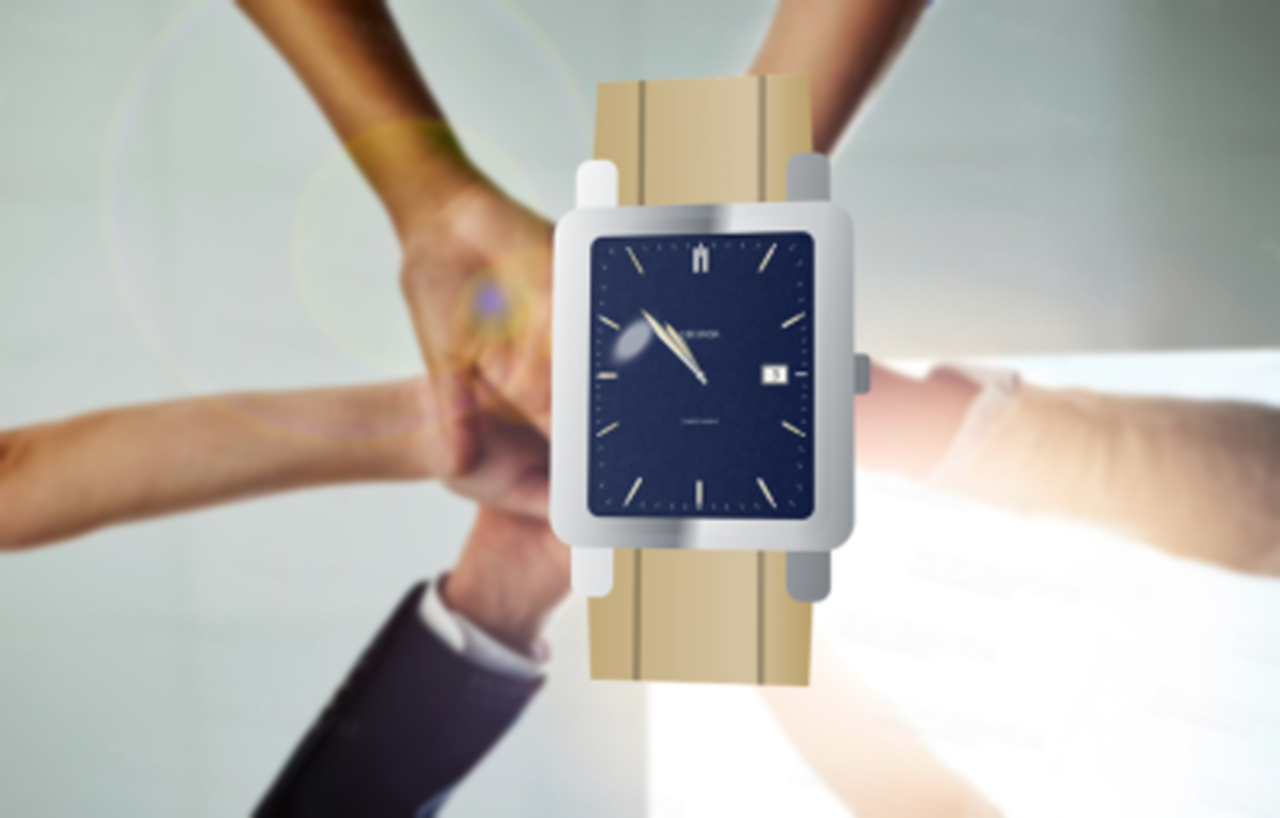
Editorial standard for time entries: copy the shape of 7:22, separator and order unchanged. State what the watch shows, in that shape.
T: 10:53
